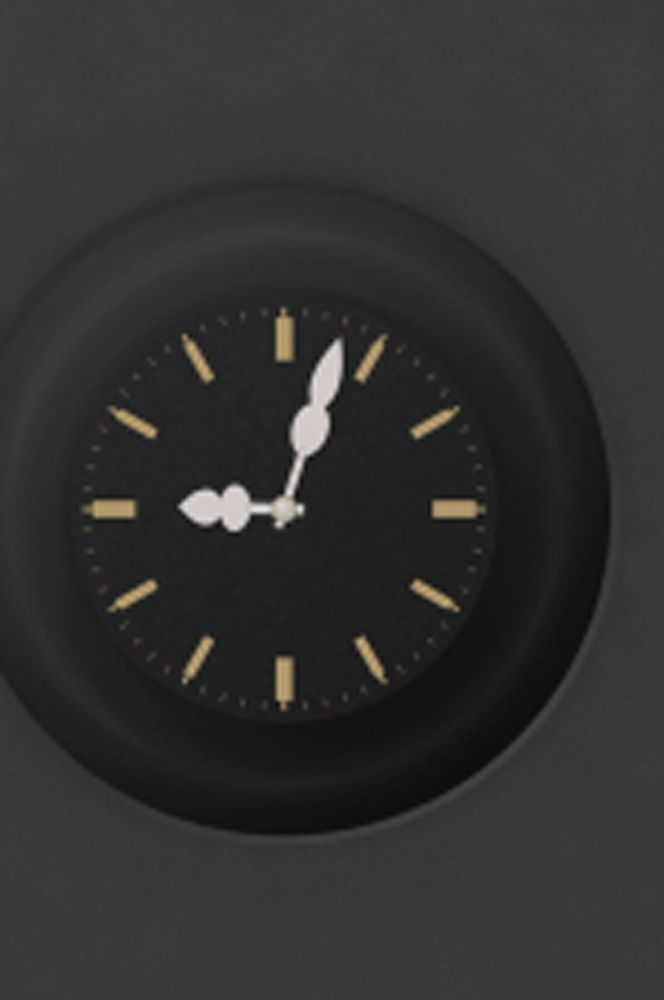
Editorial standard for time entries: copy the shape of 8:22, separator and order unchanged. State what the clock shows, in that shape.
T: 9:03
